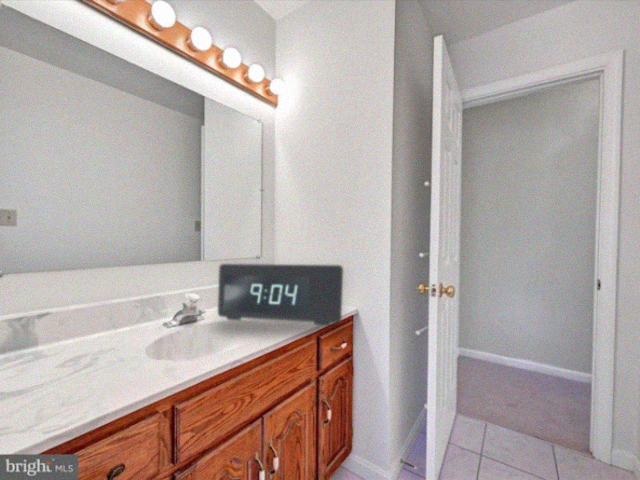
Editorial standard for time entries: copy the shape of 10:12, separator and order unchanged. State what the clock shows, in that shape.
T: 9:04
